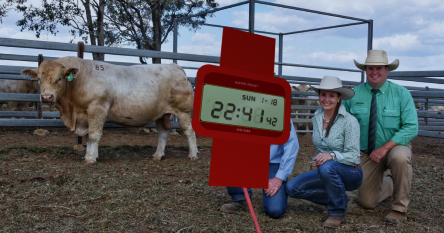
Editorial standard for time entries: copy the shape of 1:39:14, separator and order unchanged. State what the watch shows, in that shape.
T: 22:41:42
